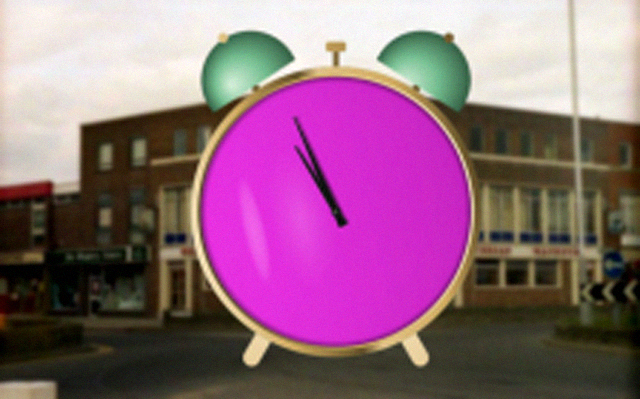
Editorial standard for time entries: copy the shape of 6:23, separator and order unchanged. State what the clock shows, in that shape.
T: 10:56
